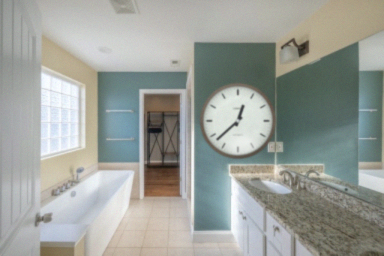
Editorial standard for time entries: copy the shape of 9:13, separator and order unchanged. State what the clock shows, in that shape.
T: 12:38
